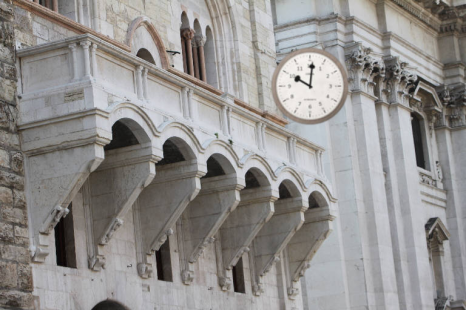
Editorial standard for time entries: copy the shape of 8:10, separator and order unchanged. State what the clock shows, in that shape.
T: 10:01
